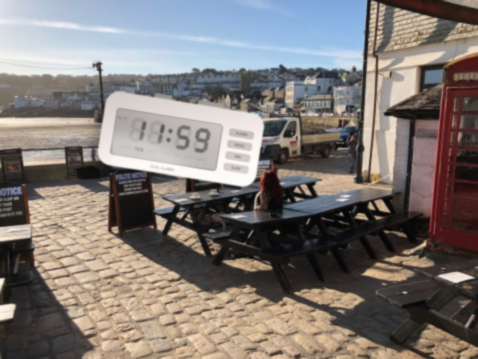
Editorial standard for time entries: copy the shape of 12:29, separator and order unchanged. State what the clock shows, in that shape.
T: 11:59
